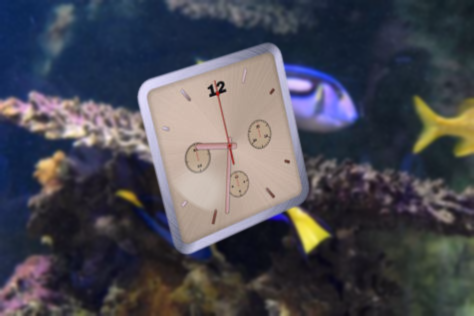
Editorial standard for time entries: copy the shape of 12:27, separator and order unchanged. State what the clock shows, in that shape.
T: 9:33
